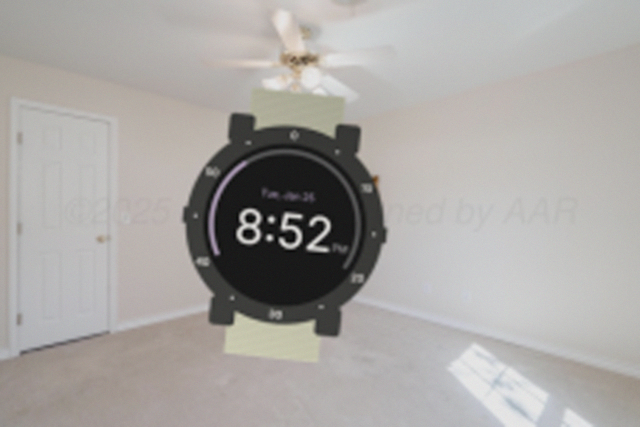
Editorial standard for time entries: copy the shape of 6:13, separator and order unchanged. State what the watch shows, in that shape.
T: 8:52
